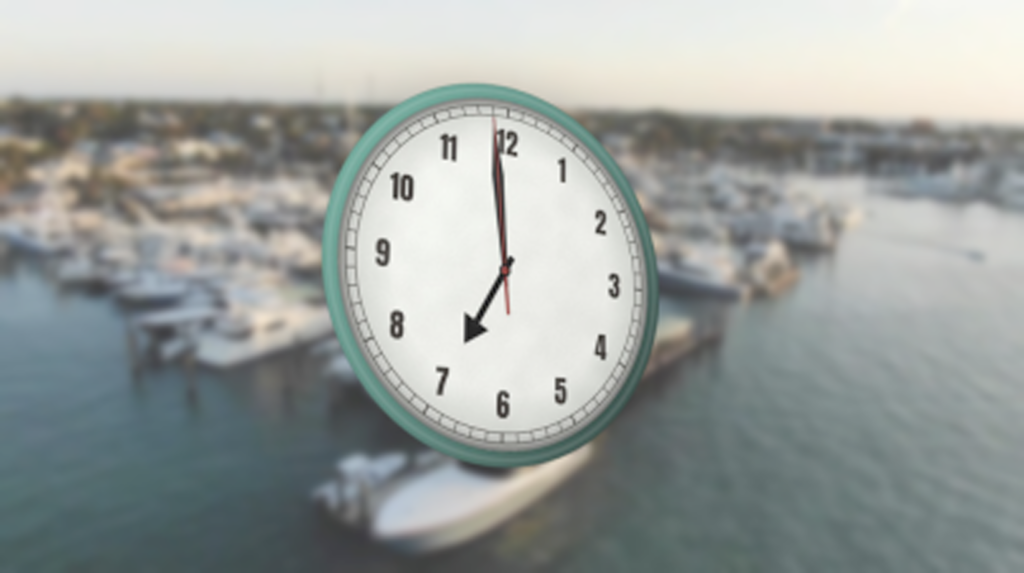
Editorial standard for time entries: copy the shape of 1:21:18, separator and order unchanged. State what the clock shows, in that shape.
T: 6:58:59
